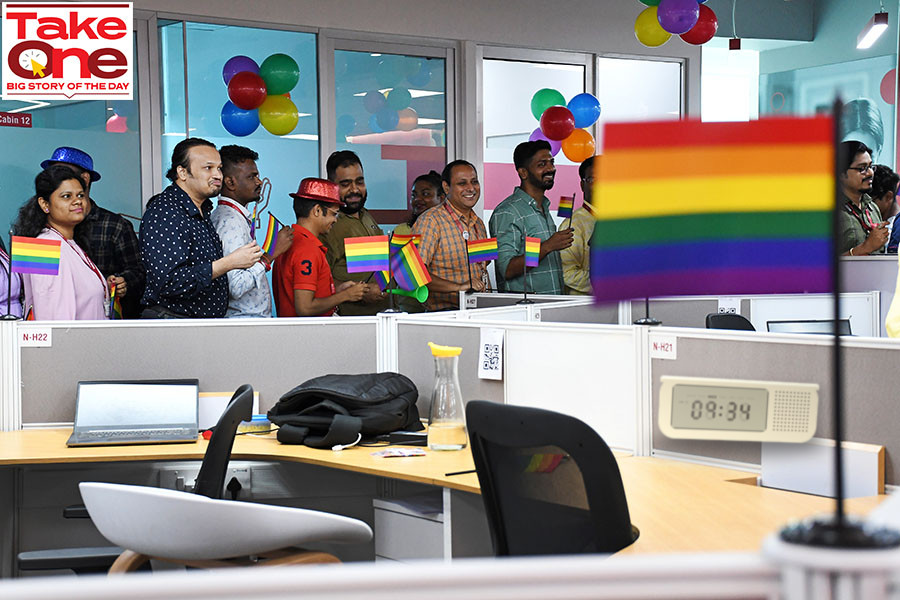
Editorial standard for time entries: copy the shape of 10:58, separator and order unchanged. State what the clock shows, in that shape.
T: 9:34
